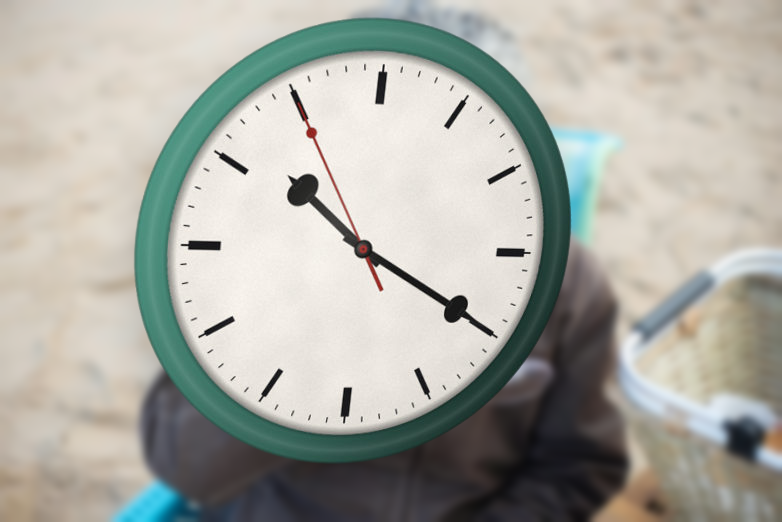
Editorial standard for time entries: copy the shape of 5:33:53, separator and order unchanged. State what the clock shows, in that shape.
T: 10:19:55
